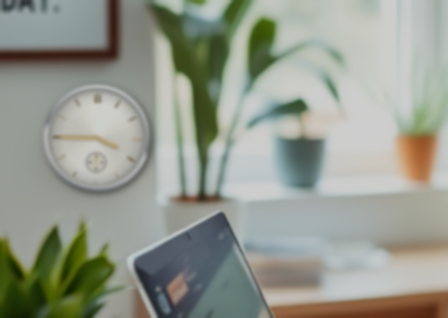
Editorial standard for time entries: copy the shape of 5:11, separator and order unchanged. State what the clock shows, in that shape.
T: 3:45
